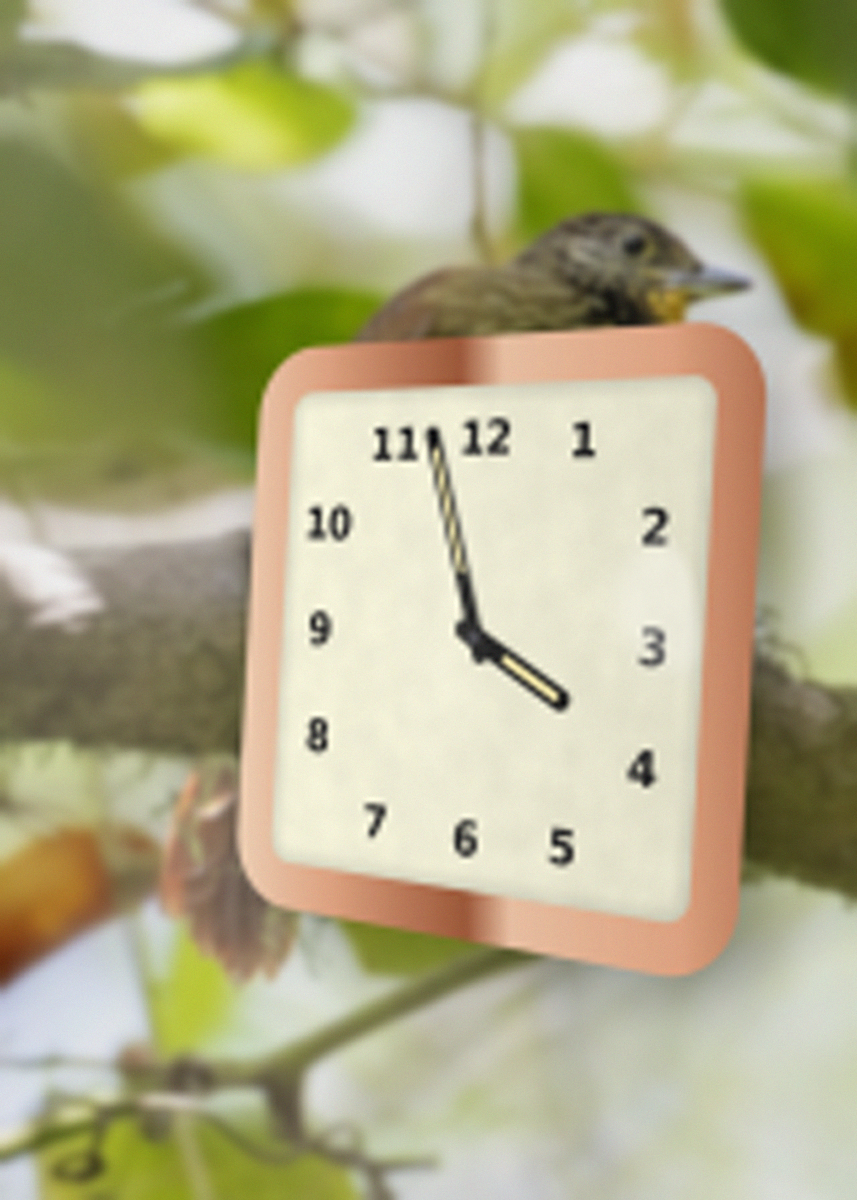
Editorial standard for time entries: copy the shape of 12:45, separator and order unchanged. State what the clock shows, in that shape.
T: 3:57
